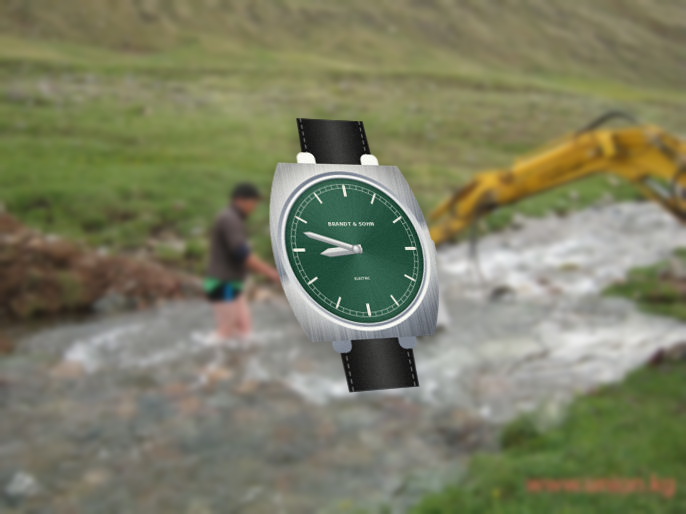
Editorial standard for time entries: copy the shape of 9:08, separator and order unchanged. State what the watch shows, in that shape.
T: 8:48
